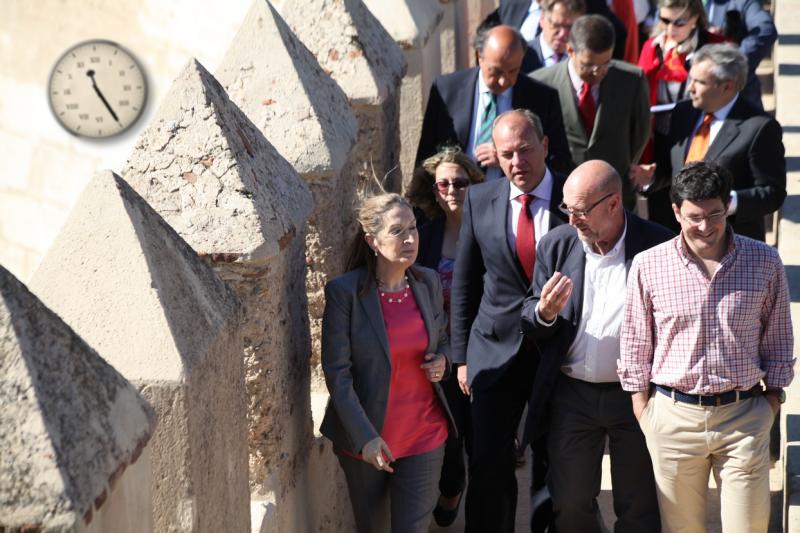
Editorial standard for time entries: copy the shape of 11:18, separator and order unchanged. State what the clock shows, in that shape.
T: 11:25
